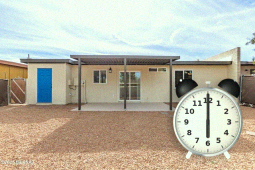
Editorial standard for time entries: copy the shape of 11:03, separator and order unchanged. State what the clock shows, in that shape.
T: 6:00
